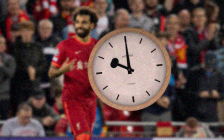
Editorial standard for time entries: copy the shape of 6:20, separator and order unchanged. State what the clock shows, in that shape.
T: 10:00
